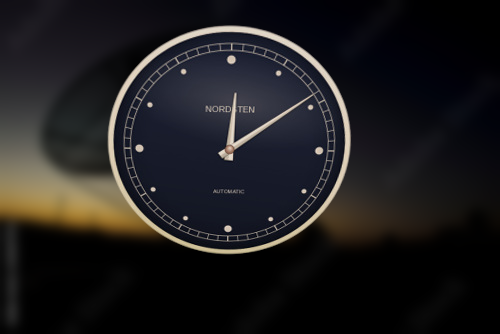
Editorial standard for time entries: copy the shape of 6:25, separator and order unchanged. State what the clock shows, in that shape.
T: 12:09
